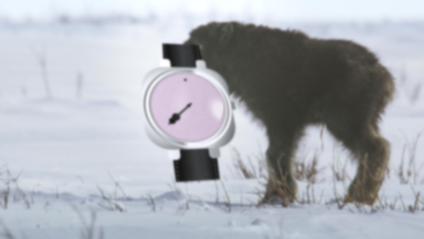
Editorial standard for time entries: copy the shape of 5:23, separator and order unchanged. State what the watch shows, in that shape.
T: 7:38
